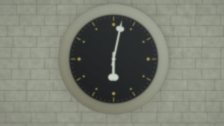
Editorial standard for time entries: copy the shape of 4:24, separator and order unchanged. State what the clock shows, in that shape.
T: 6:02
